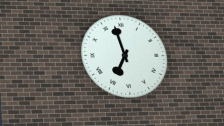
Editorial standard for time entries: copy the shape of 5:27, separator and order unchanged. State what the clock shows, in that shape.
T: 6:58
